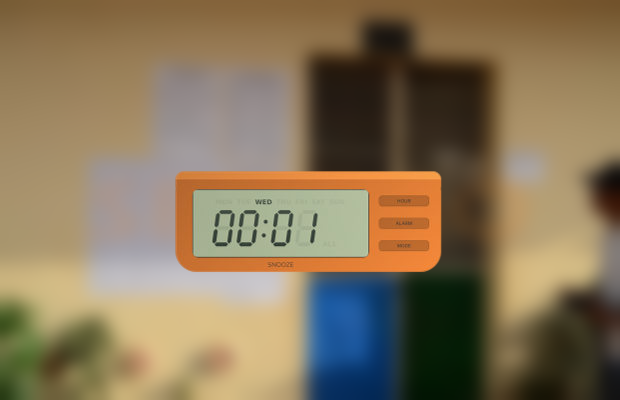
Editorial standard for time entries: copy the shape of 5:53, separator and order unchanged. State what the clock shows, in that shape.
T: 0:01
